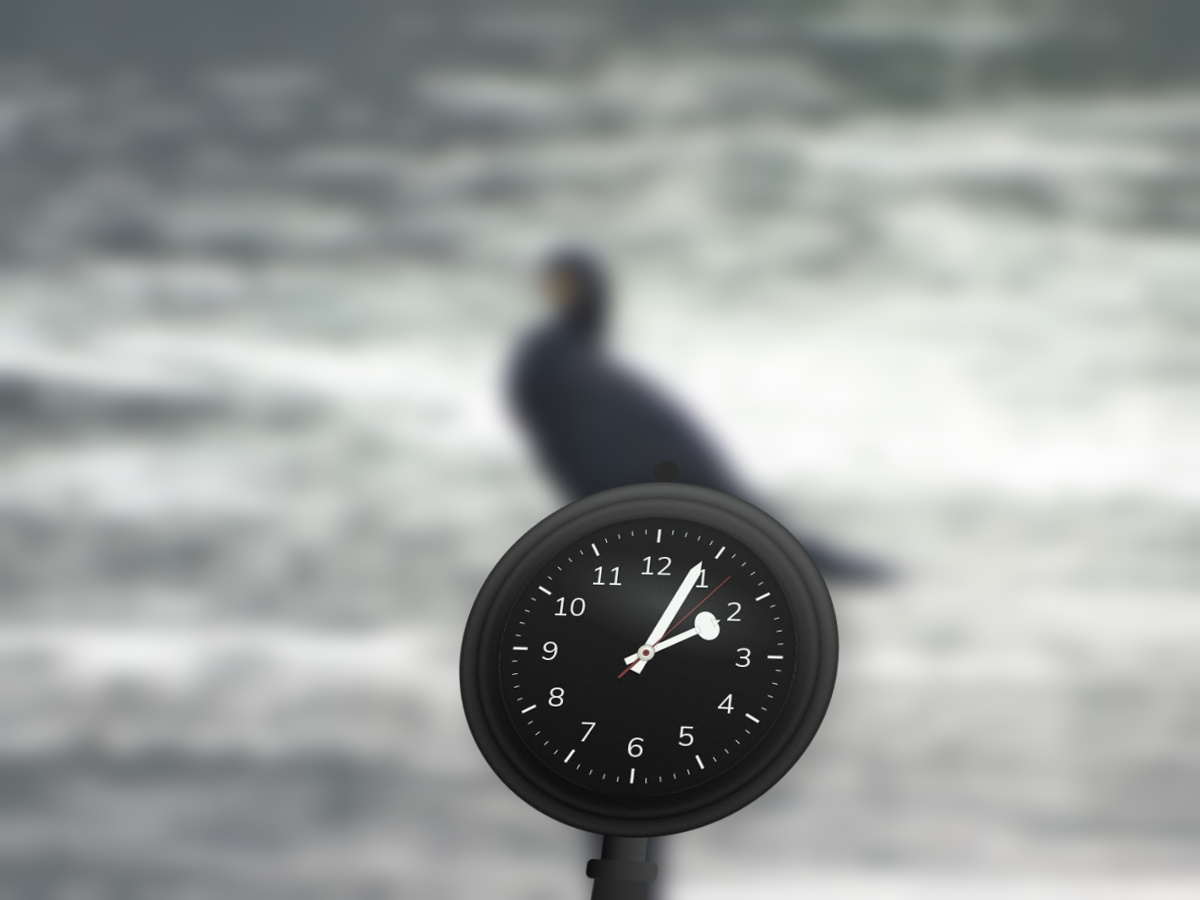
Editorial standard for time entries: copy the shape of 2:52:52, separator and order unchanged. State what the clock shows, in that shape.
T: 2:04:07
